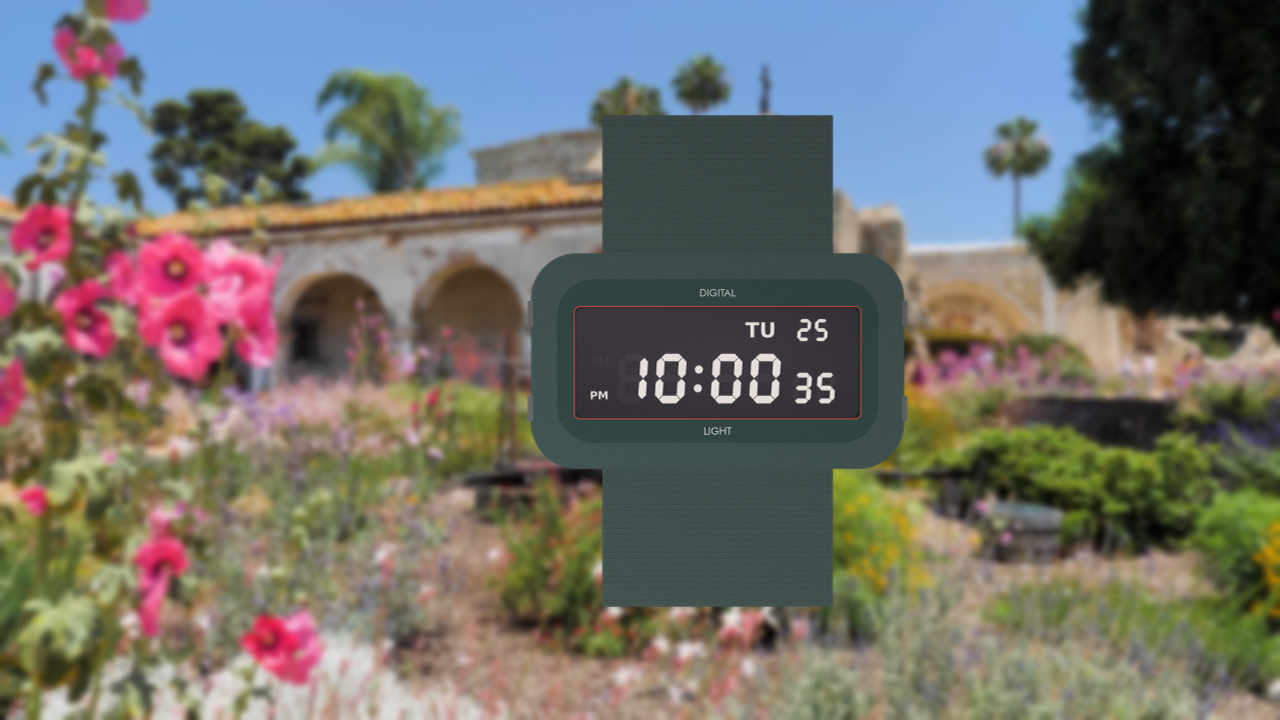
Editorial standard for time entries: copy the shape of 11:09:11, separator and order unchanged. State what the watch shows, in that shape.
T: 10:00:35
